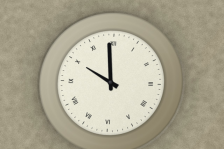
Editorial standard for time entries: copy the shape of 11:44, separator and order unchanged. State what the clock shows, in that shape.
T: 9:59
